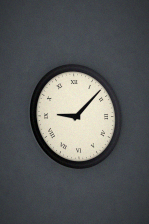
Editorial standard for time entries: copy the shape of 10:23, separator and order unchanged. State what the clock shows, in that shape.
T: 9:08
